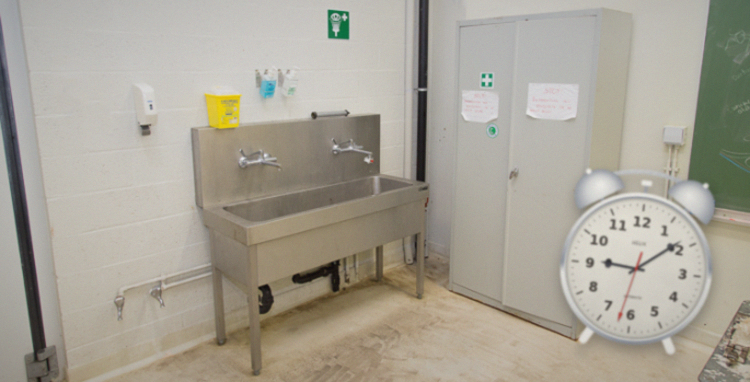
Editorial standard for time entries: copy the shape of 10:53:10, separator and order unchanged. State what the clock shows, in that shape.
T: 9:08:32
